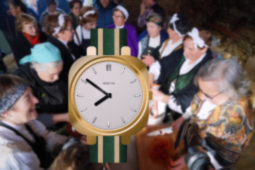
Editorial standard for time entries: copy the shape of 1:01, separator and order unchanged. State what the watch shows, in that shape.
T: 7:51
